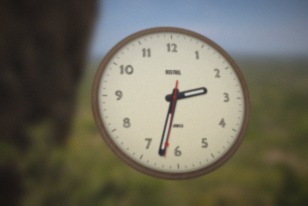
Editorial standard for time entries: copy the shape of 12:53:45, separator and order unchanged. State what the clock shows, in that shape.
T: 2:32:32
